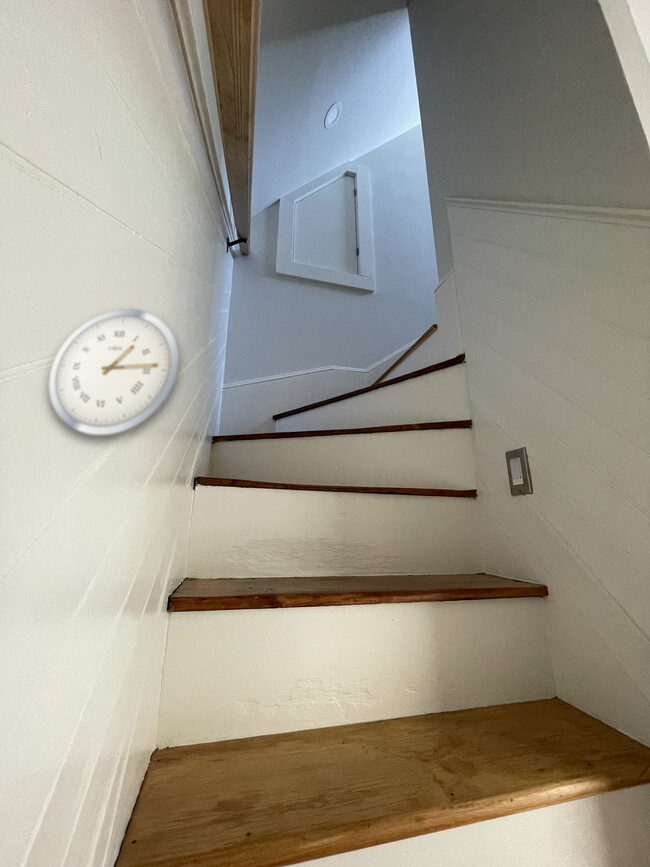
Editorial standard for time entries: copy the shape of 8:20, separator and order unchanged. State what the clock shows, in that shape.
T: 1:14
